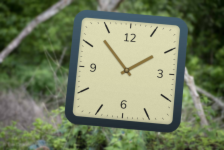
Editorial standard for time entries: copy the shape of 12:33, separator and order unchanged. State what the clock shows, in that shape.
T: 1:53
